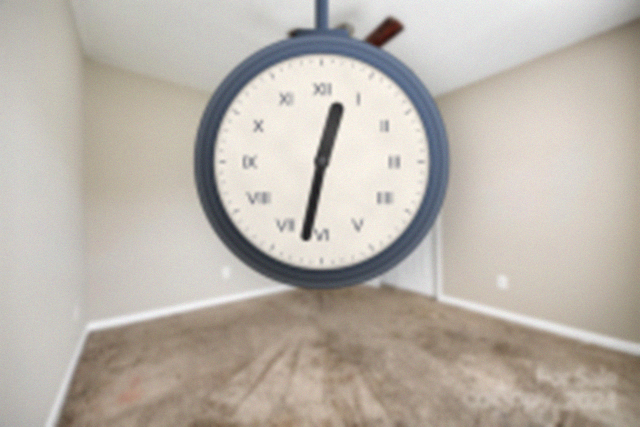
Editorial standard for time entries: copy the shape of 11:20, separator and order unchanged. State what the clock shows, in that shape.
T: 12:32
